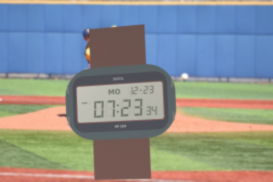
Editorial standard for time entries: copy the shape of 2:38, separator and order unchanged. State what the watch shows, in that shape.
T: 7:23
